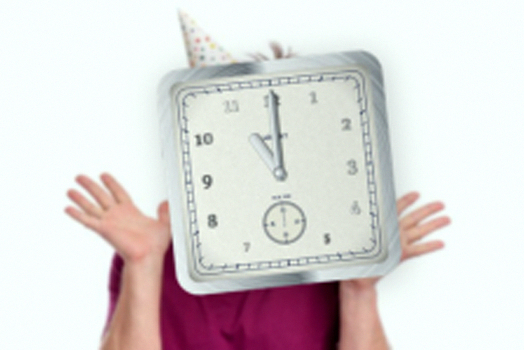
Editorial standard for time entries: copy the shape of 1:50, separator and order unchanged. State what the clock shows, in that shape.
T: 11:00
